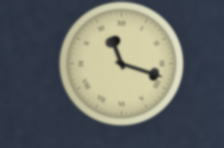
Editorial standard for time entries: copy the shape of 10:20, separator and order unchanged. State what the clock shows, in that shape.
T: 11:18
